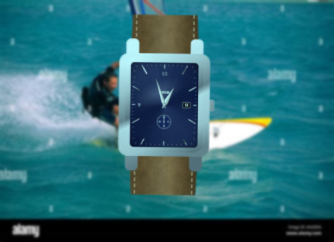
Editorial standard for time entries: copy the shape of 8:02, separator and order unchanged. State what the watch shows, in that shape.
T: 12:57
